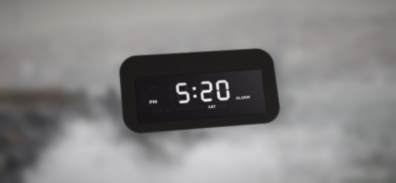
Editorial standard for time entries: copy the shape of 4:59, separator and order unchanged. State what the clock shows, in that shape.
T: 5:20
